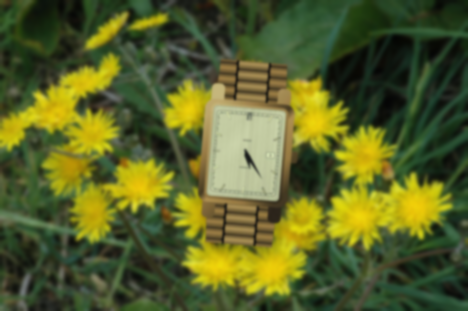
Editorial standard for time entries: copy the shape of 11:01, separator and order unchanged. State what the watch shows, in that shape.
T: 5:24
